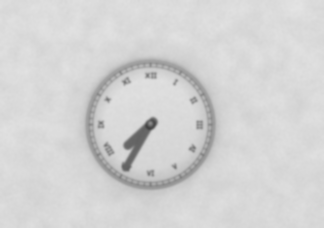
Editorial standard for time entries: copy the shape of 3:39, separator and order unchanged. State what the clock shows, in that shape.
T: 7:35
